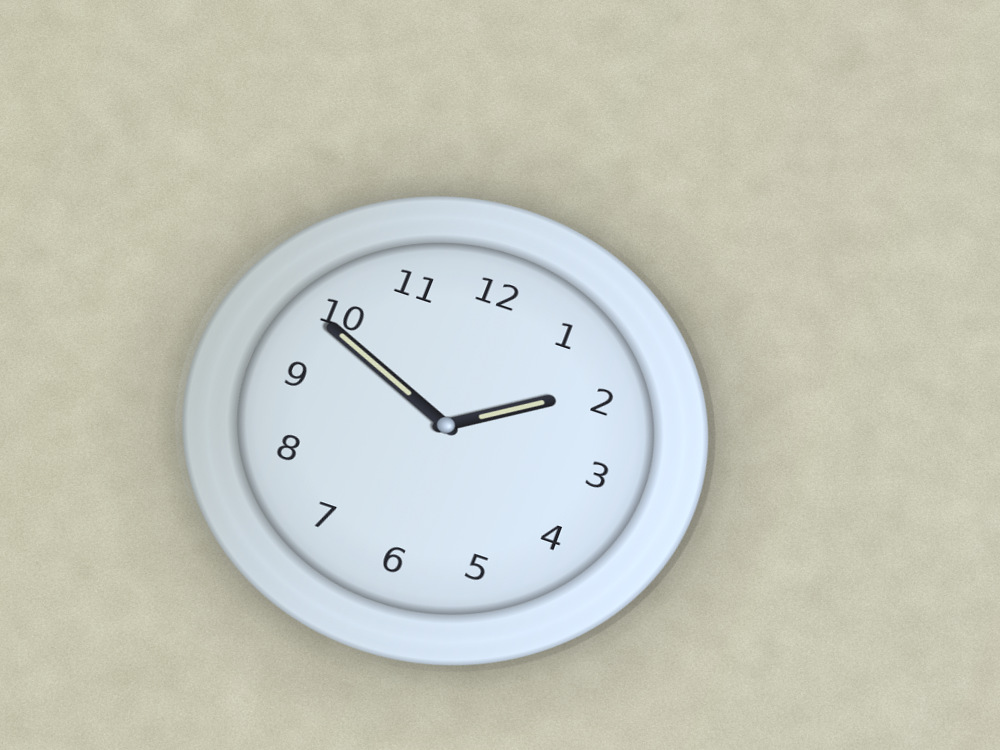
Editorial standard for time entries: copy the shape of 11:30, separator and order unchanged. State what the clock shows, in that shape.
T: 1:49
